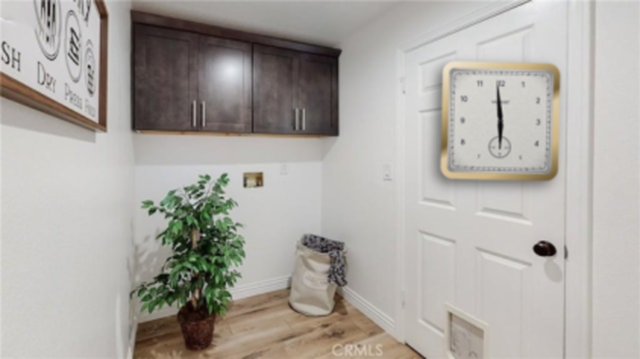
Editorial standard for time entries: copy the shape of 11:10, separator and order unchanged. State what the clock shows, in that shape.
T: 5:59
